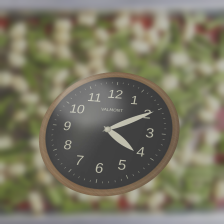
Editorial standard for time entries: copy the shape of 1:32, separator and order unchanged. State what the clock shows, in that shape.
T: 4:10
